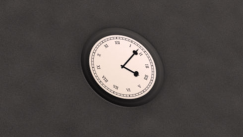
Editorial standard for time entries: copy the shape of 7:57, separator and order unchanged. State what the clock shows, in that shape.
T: 4:08
